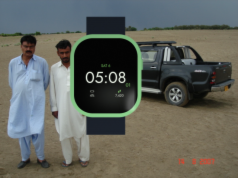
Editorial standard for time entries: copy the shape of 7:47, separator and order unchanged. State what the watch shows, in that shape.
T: 5:08
